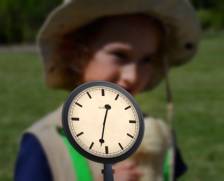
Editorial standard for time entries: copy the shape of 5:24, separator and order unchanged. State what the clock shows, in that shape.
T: 12:32
